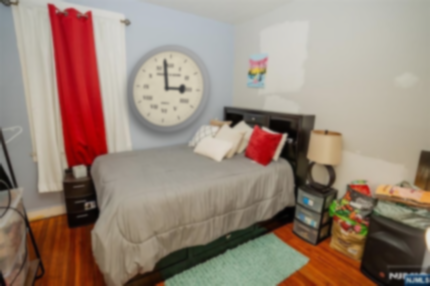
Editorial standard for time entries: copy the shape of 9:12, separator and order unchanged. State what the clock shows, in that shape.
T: 2:58
